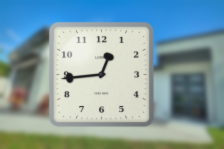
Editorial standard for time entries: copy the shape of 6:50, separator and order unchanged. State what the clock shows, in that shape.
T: 12:44
